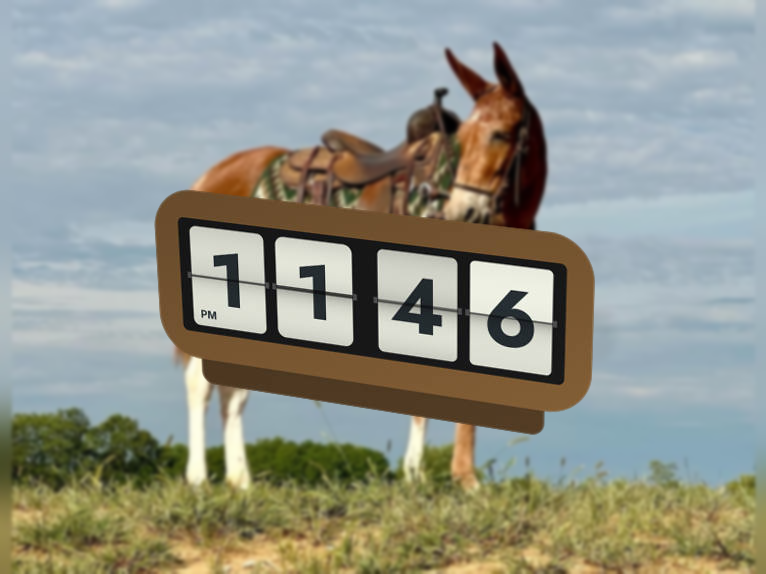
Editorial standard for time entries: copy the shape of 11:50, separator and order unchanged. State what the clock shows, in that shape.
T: 11:46
